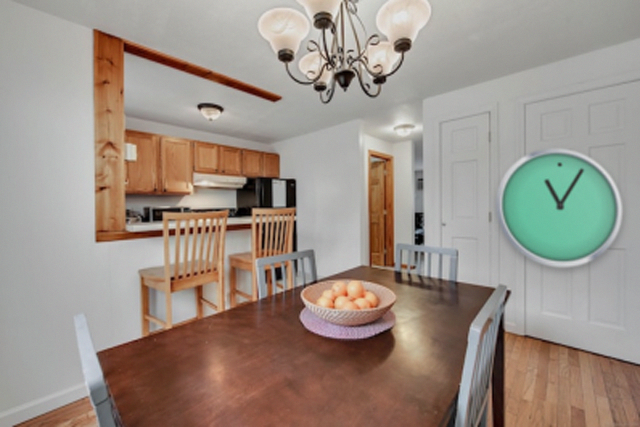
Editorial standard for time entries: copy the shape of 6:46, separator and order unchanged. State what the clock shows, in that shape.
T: 11:05
